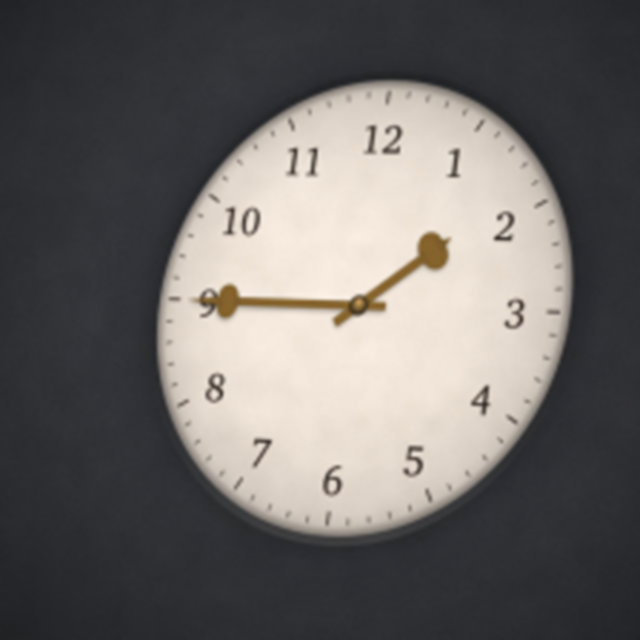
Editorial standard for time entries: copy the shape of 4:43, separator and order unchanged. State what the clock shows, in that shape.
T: 1:45
